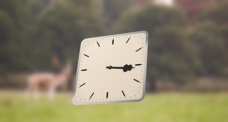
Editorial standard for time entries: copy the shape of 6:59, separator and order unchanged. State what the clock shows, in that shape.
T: 3:16
